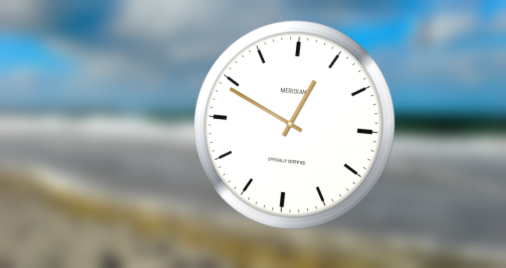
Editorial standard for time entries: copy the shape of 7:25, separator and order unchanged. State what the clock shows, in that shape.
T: 12:49
